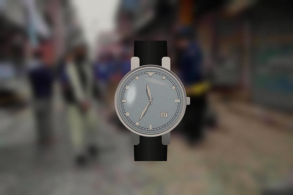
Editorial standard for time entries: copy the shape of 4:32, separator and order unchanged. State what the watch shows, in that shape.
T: 11:35
